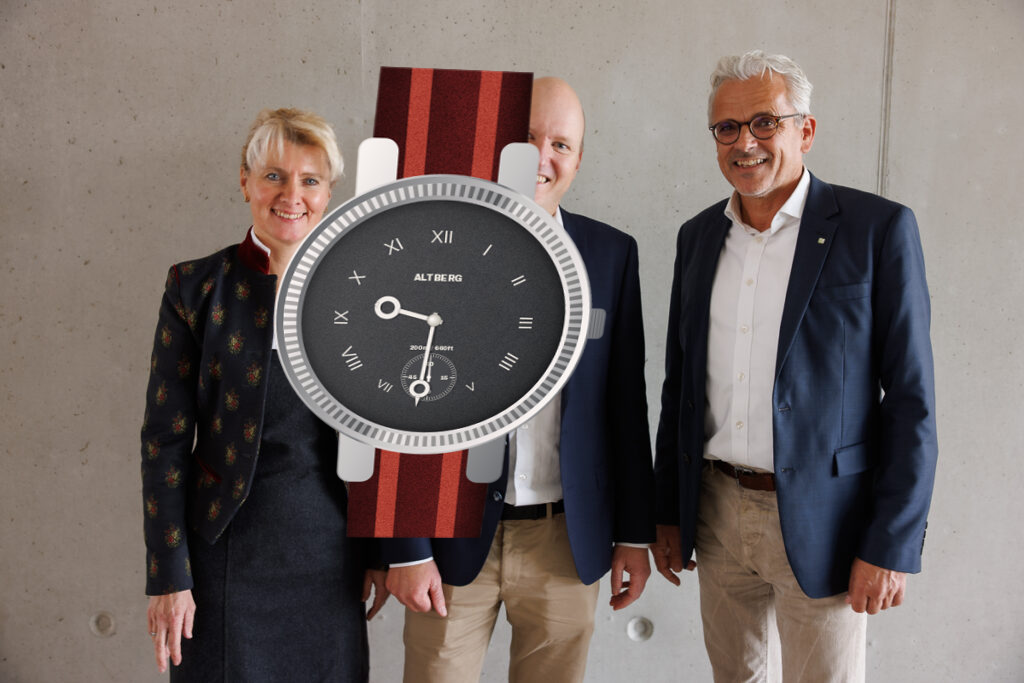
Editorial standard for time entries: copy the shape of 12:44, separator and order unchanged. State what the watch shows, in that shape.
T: 9:31
